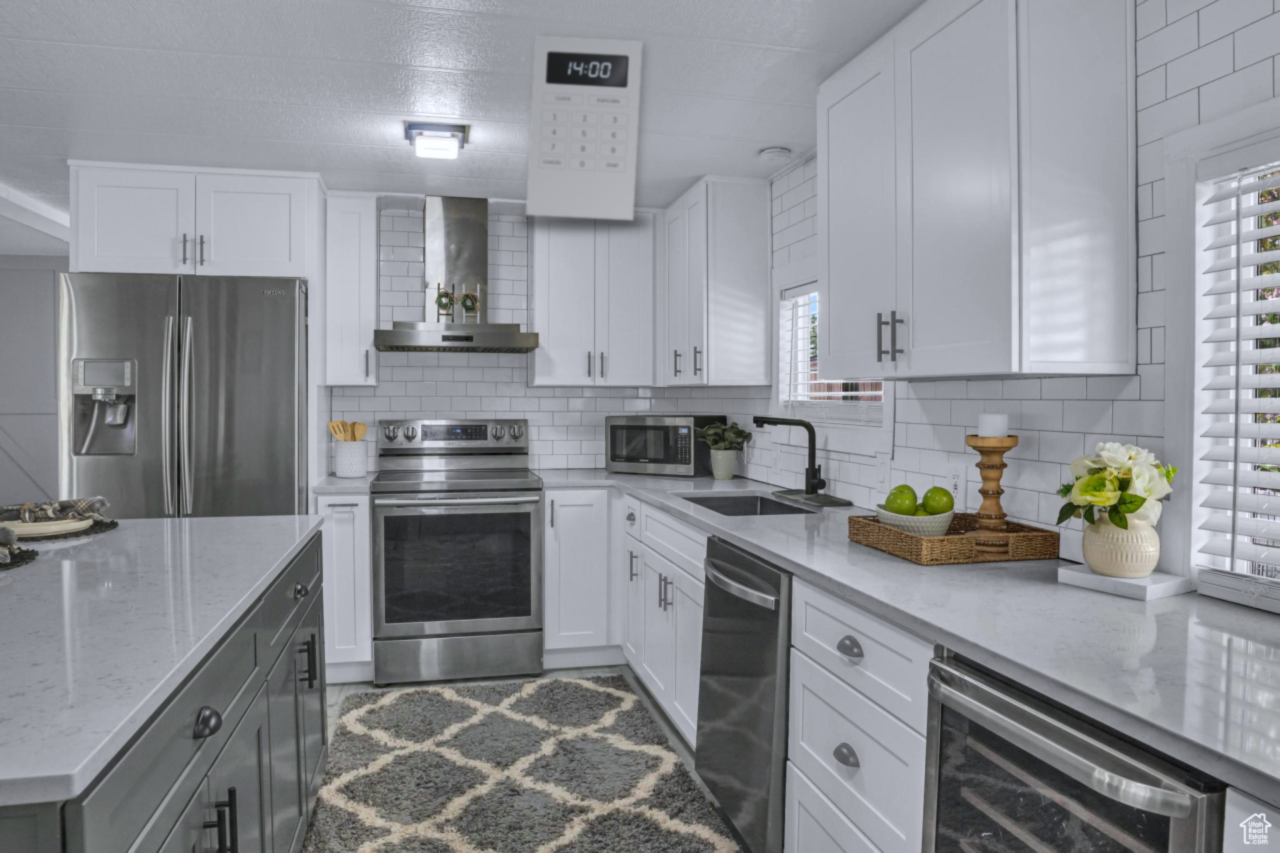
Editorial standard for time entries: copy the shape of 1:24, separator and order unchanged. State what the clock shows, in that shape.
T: 14:00
